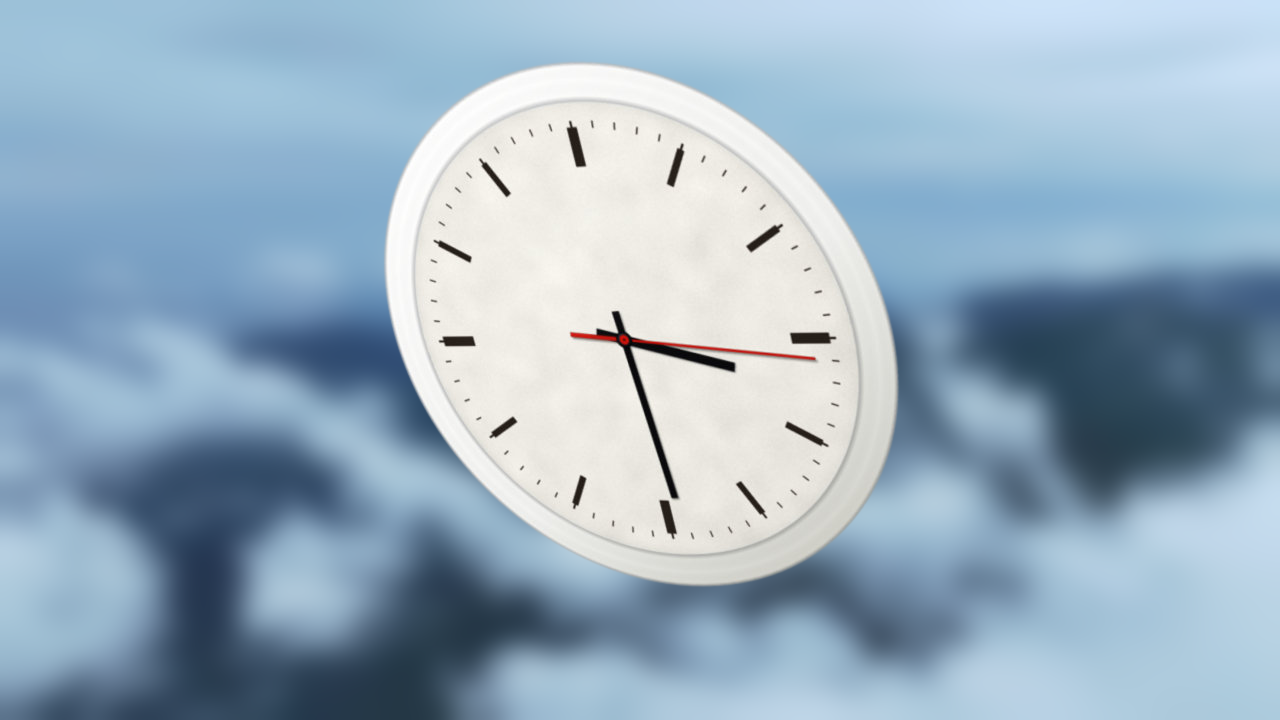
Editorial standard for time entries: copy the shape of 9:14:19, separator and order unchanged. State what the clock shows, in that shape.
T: 3:29:16
